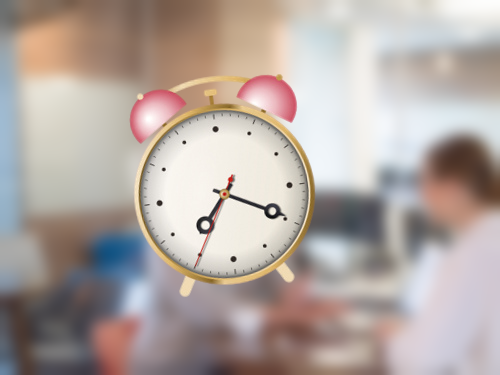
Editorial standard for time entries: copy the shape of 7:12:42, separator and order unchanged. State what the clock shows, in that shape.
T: 7:19:35
